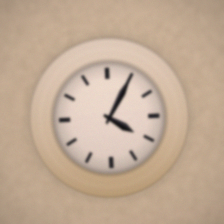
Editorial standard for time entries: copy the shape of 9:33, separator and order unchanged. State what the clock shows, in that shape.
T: 4:05
